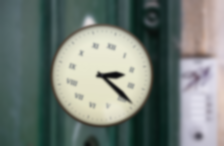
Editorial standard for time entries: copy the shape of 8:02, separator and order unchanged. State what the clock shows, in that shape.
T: 2:19
